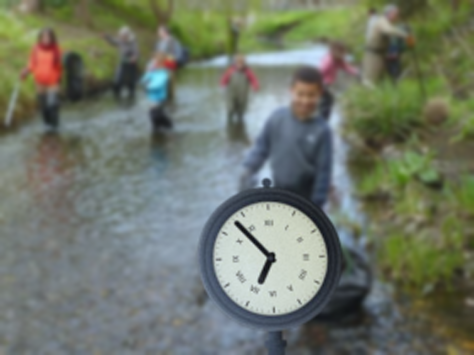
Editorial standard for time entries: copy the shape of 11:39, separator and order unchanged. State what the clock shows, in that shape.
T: 6:53
